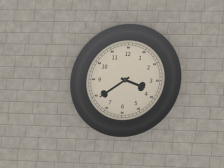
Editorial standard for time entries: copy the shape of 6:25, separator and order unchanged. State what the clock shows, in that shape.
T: 3:39
